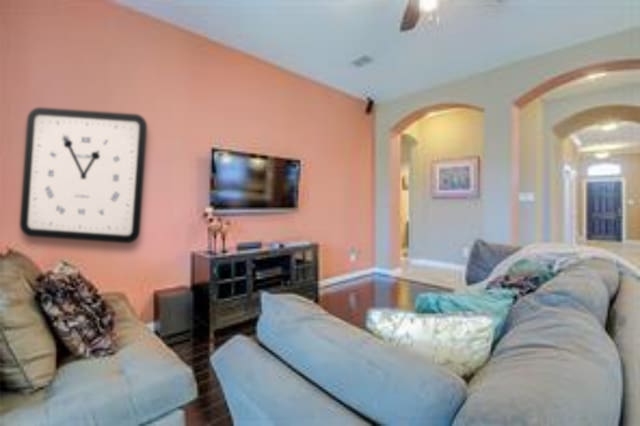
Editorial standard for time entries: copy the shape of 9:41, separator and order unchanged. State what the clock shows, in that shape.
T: 12:55
